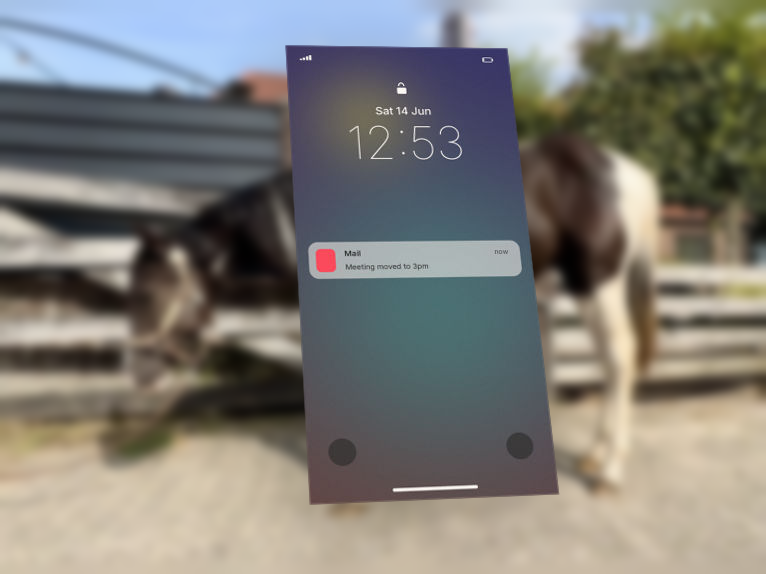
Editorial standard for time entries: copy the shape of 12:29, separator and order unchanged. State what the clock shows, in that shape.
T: 12:53
